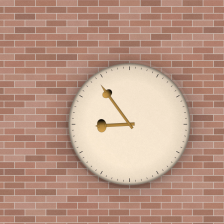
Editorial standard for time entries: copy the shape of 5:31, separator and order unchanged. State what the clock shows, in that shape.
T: 8:54
